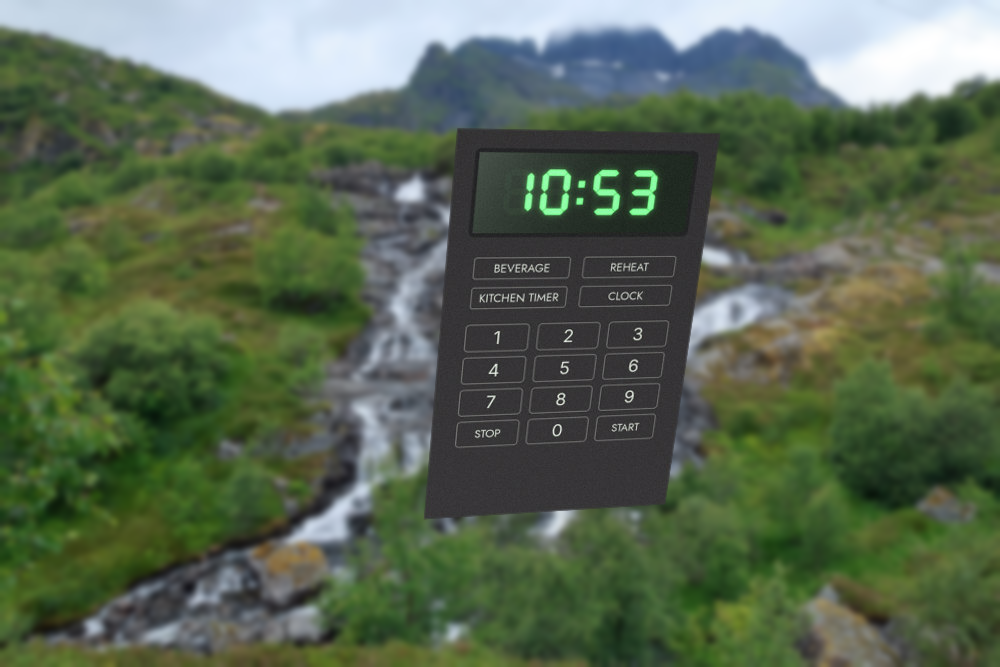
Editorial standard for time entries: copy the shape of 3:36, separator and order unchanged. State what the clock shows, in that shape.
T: 10:53
